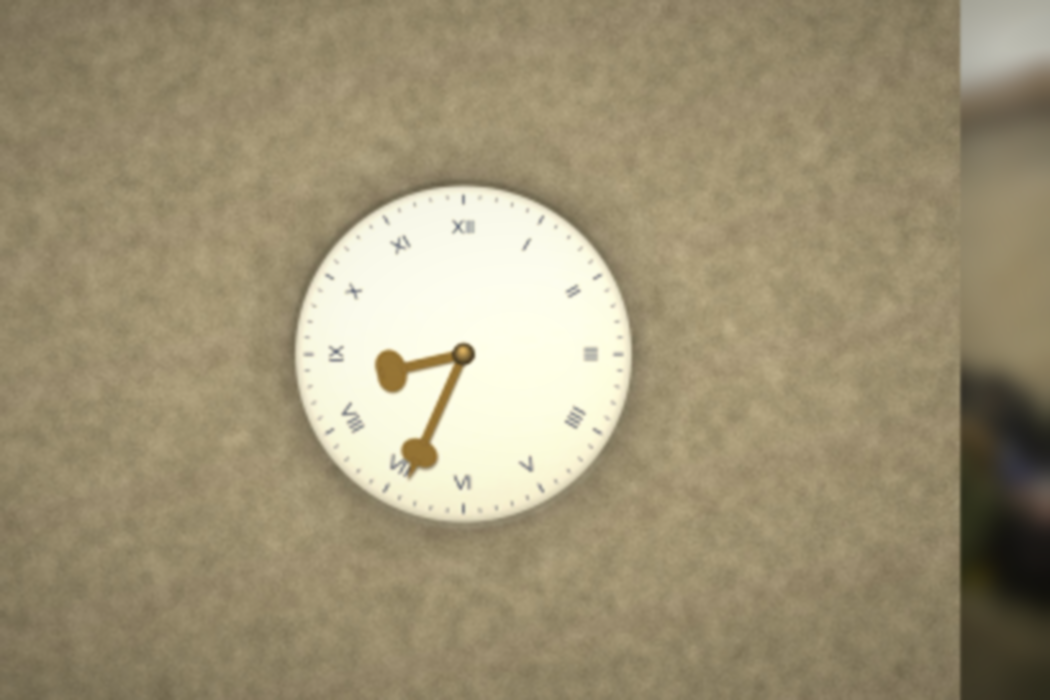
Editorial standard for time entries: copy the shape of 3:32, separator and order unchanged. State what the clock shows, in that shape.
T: 8:34
